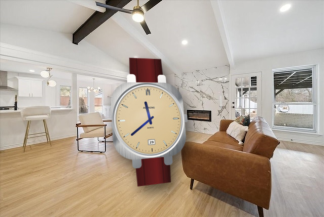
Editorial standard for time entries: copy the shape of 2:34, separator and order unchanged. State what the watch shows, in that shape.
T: 11:39
